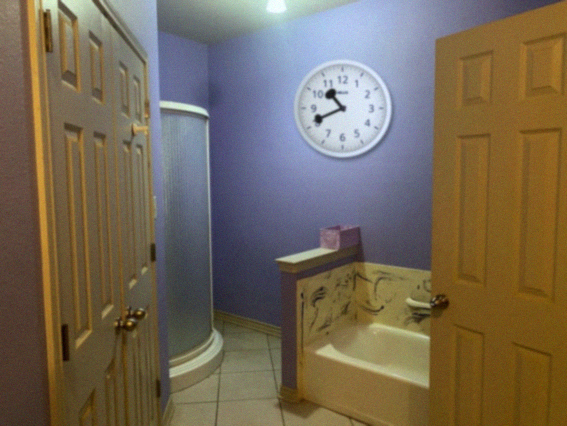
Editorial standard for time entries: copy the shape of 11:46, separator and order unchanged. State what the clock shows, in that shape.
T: 10:41
